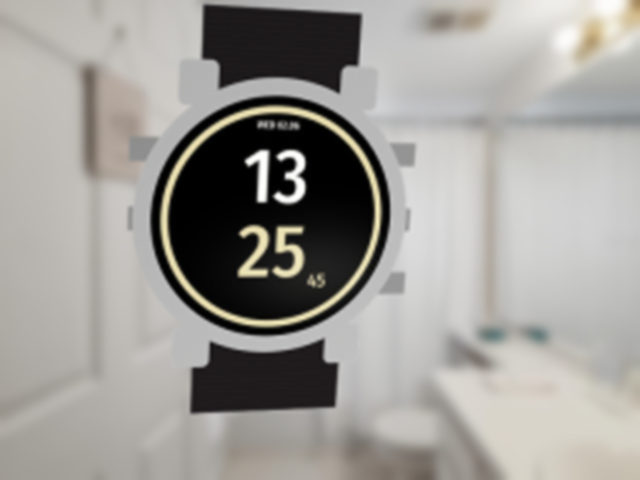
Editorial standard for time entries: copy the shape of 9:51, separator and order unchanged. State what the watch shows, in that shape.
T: 13:25
